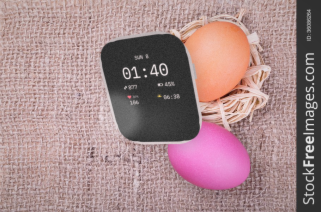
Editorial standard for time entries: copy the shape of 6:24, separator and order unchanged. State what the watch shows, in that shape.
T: 1:40
